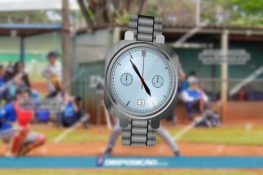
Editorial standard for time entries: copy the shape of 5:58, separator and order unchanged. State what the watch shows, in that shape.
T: 4:54
